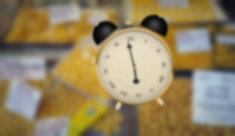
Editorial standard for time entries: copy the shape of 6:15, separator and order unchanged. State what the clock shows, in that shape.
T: 5:59
